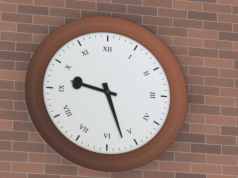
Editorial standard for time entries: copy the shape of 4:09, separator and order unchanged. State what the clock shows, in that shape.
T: 9:27
